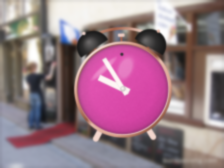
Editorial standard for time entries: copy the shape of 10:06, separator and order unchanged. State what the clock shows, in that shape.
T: 9:55
